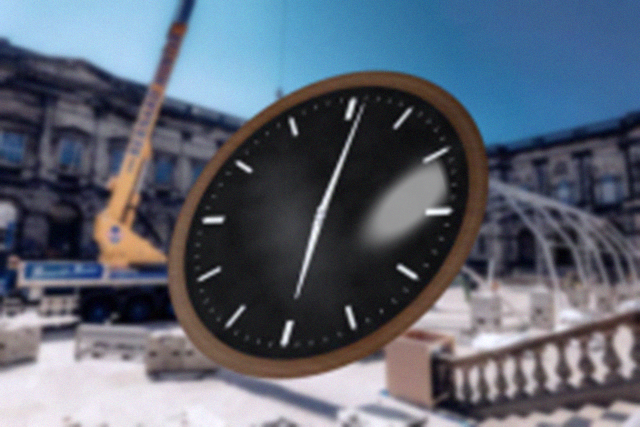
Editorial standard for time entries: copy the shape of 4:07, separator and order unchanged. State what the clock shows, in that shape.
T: 6:01
